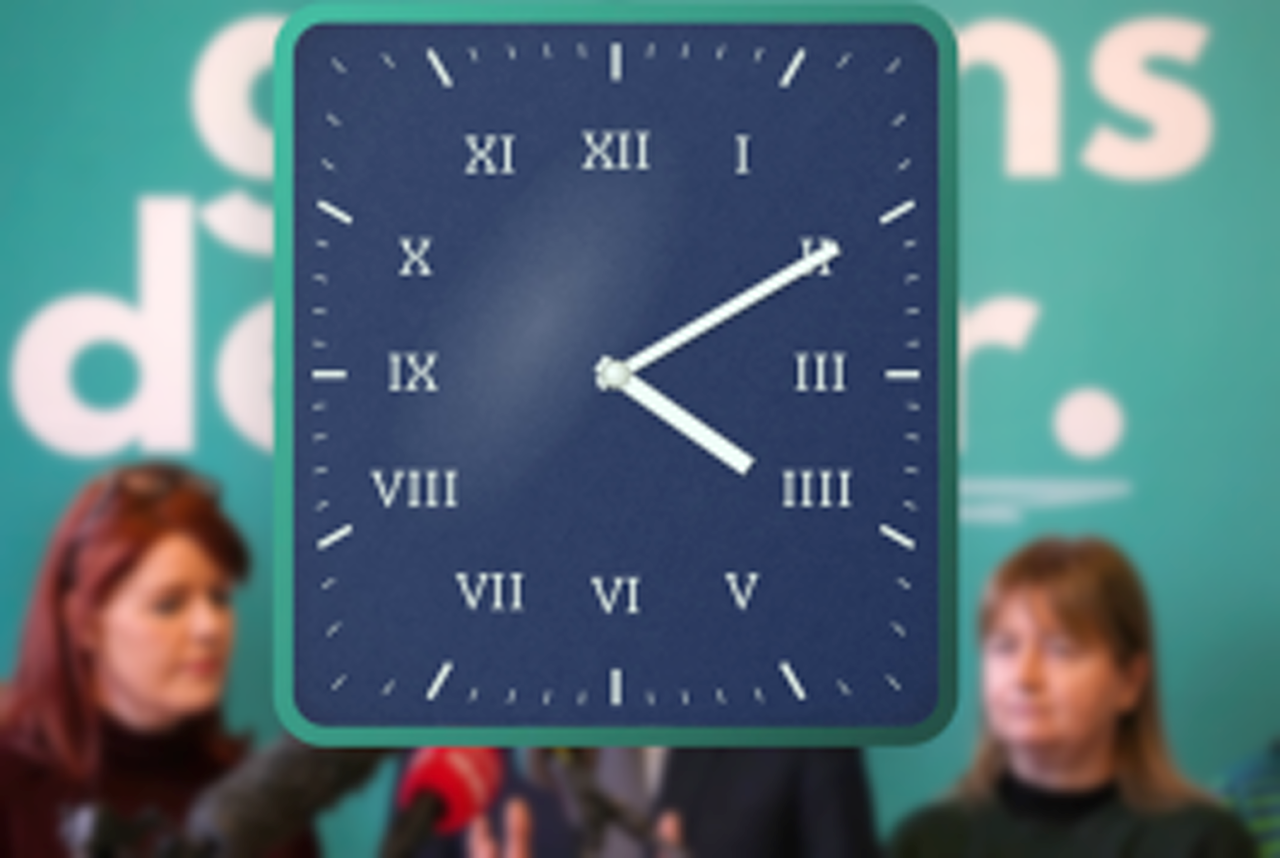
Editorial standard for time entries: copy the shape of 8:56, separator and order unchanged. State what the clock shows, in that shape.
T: 4:10
